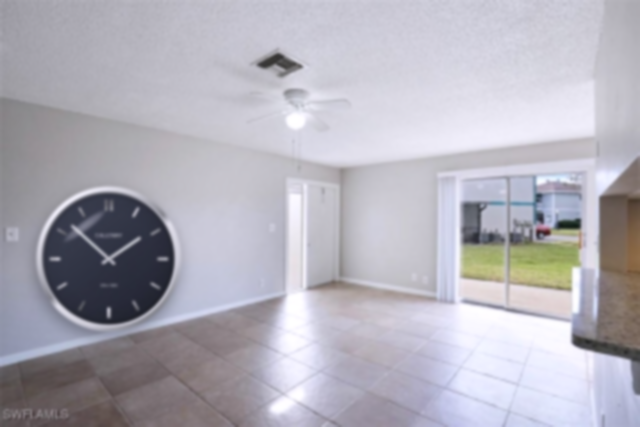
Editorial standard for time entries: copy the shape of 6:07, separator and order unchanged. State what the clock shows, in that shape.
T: 1:52
